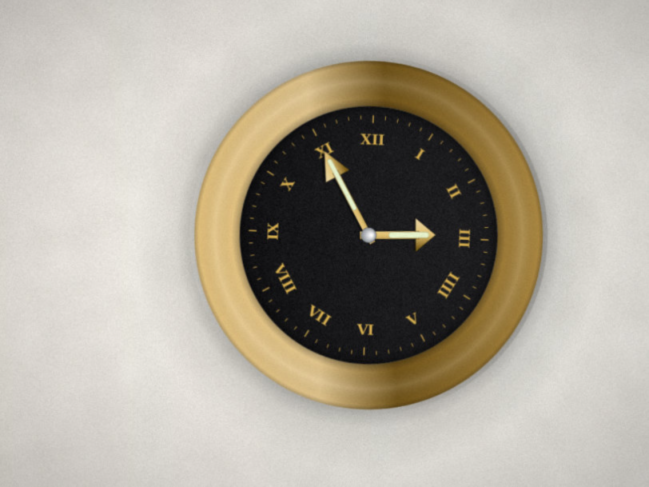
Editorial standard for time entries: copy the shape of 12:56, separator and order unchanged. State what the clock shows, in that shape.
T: 2:55
